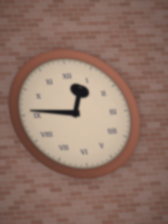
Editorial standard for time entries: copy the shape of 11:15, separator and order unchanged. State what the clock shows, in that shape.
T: 12:46
